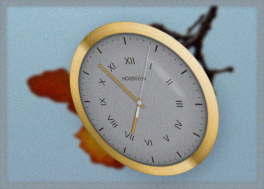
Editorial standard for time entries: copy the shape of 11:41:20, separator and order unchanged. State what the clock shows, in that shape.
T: 6:53:04
